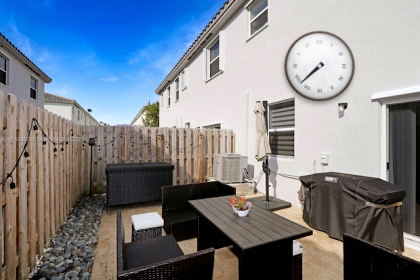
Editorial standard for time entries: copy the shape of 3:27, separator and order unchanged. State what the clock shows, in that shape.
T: 7:38
